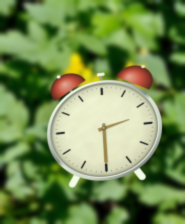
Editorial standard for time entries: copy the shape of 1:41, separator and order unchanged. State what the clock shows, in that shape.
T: 2:30
